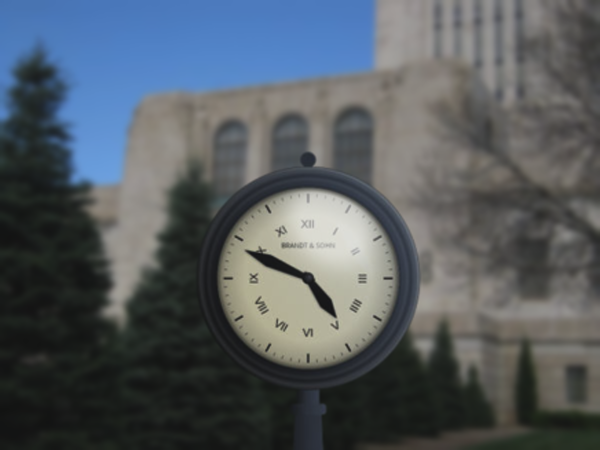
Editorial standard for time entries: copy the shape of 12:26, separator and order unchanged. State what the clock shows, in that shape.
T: 4:49
